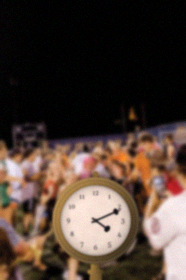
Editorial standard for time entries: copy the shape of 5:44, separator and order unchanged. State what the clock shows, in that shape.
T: 4:11
